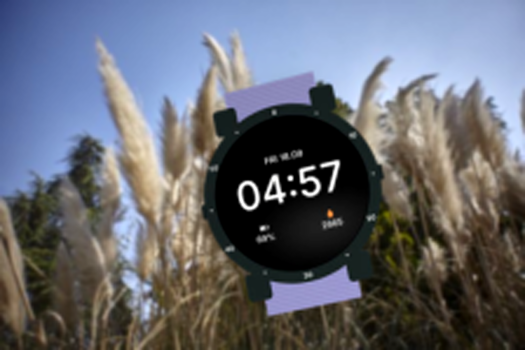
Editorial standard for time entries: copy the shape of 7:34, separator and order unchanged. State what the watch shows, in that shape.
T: 4:57
